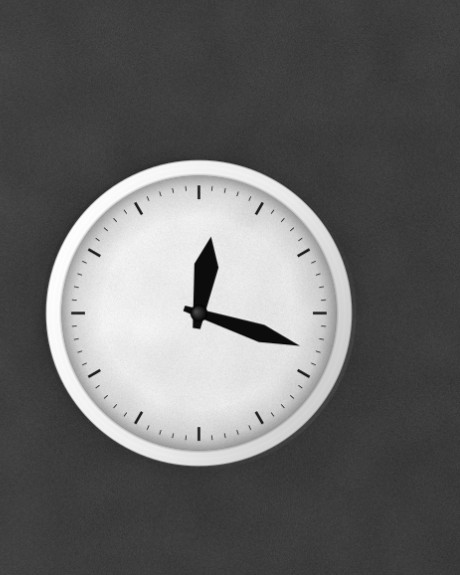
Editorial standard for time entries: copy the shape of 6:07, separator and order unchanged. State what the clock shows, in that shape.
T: 12:18
